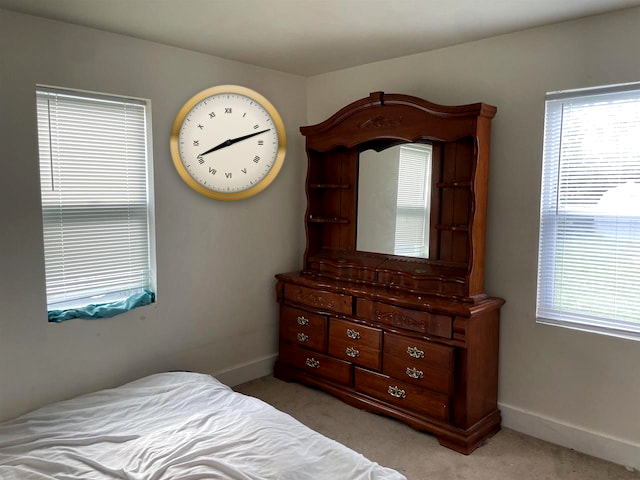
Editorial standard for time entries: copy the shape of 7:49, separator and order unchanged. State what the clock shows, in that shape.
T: 8:12
